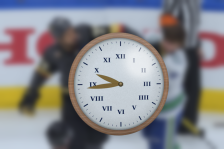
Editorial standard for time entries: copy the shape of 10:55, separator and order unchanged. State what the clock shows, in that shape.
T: 9:44
